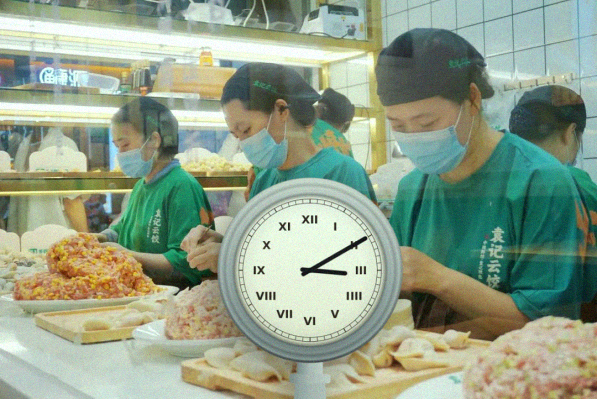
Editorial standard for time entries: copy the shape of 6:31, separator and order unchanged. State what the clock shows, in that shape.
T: 3:10
